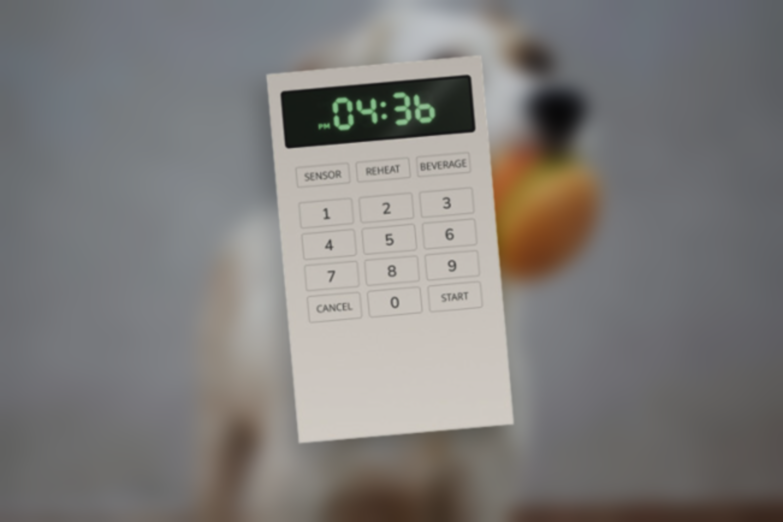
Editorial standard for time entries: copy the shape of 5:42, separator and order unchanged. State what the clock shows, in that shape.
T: 4:36
